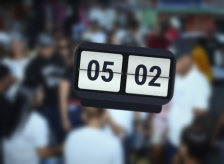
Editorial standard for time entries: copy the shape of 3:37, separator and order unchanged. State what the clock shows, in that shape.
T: 5:02
